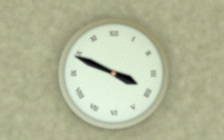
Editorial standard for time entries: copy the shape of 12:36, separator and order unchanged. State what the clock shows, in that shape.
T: 3:49
